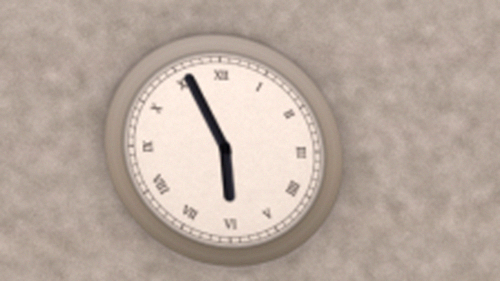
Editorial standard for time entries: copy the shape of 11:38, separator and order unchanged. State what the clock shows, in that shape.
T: 5:56
